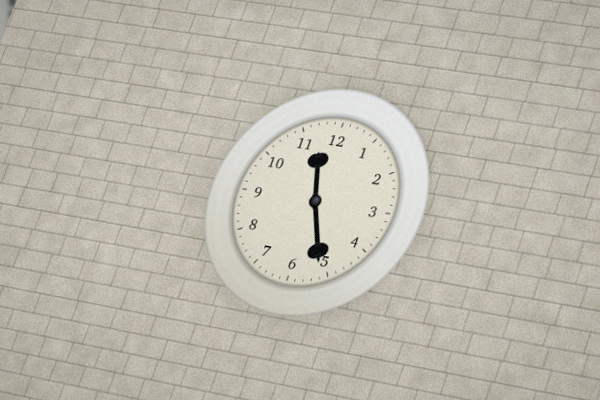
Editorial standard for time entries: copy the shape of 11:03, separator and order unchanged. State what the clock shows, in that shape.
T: 11:26
